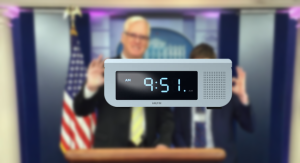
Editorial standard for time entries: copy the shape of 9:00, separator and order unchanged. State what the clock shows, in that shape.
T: 9:51
